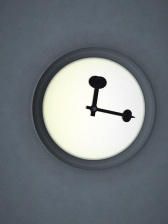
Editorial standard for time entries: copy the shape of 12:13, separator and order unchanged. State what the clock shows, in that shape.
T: 12:17
